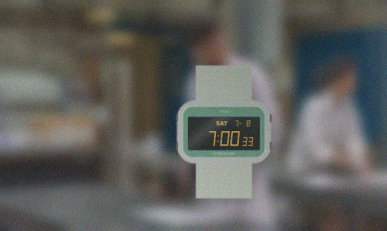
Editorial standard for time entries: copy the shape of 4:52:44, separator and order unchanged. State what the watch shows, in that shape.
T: 7:00:33
